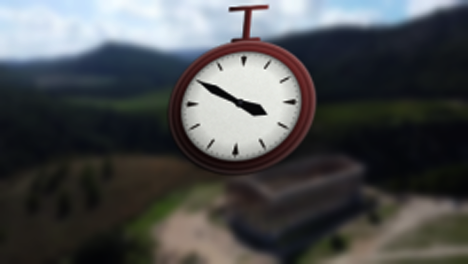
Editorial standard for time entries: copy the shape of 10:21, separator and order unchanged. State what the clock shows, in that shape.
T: 3:50
